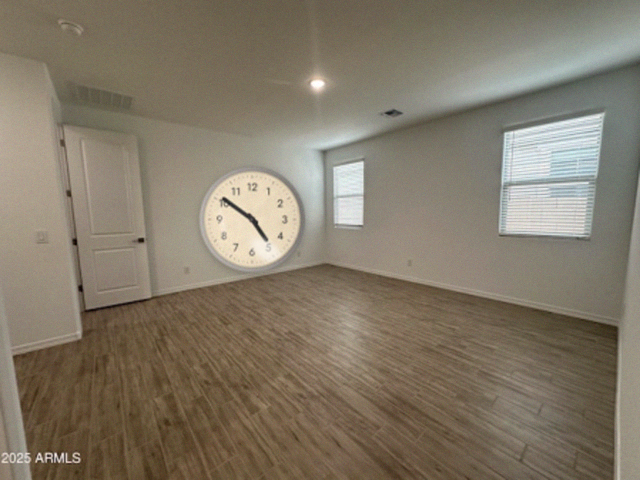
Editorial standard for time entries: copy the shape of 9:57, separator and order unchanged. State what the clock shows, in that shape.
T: 4:51
